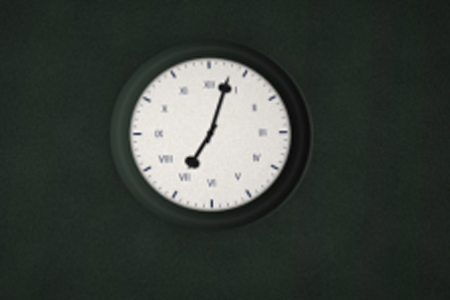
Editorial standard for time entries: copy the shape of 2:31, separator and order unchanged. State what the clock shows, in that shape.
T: 7:03
